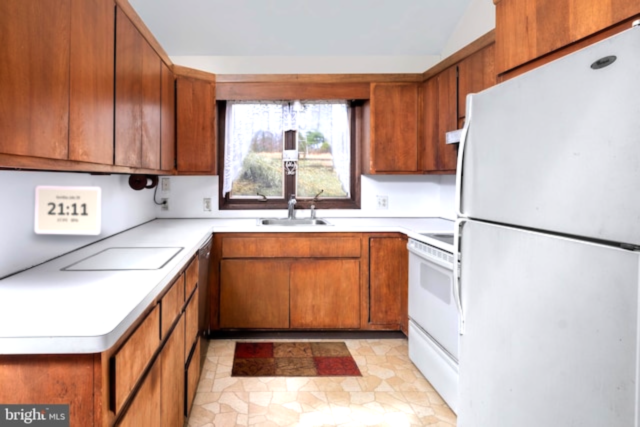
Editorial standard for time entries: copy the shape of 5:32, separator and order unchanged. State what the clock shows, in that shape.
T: 21:11
